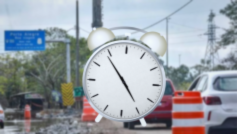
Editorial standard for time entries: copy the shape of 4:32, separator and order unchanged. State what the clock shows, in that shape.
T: 4:54
